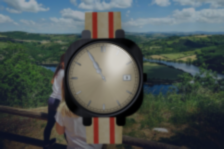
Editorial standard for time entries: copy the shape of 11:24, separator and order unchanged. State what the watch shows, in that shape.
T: 10:55
